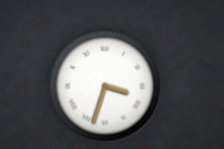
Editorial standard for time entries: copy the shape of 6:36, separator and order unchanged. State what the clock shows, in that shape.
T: 3:33
